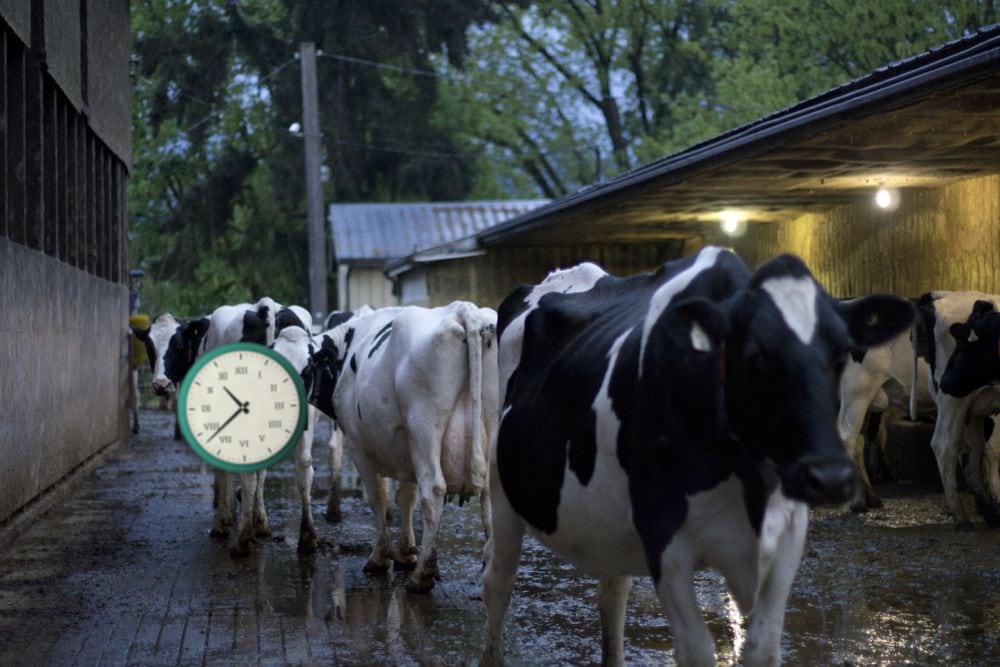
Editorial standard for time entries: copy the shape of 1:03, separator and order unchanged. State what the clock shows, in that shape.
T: 10:38
